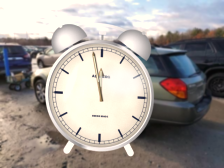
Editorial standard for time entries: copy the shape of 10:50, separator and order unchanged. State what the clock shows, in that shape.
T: 11:58
